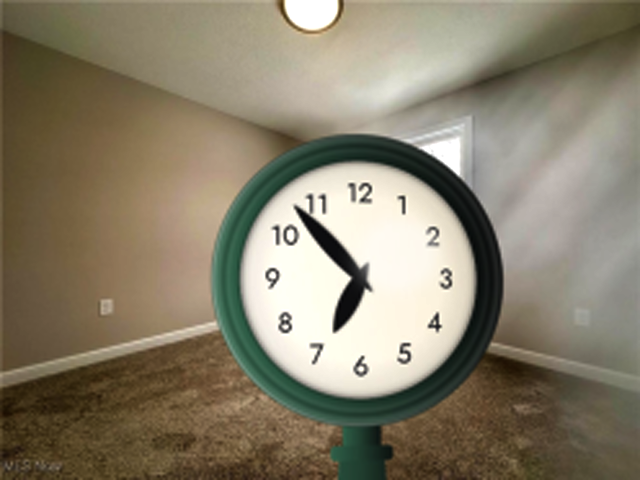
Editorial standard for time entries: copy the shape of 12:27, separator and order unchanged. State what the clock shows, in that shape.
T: 6:53
